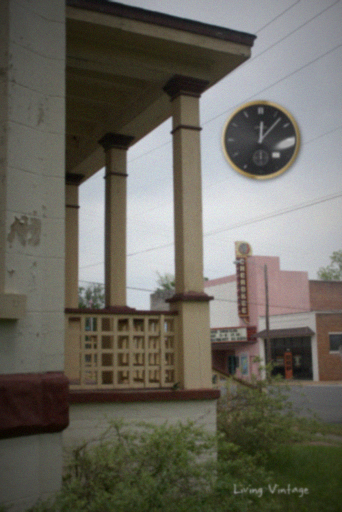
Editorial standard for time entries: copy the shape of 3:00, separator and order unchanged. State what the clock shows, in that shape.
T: 12:07
